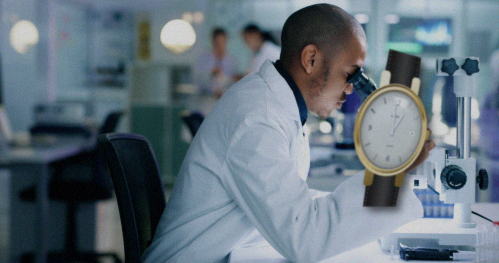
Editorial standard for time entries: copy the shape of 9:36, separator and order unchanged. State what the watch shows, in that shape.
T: 12:59
